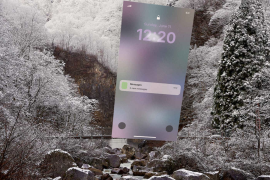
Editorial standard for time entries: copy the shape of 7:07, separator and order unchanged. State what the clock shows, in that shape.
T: 12:20
